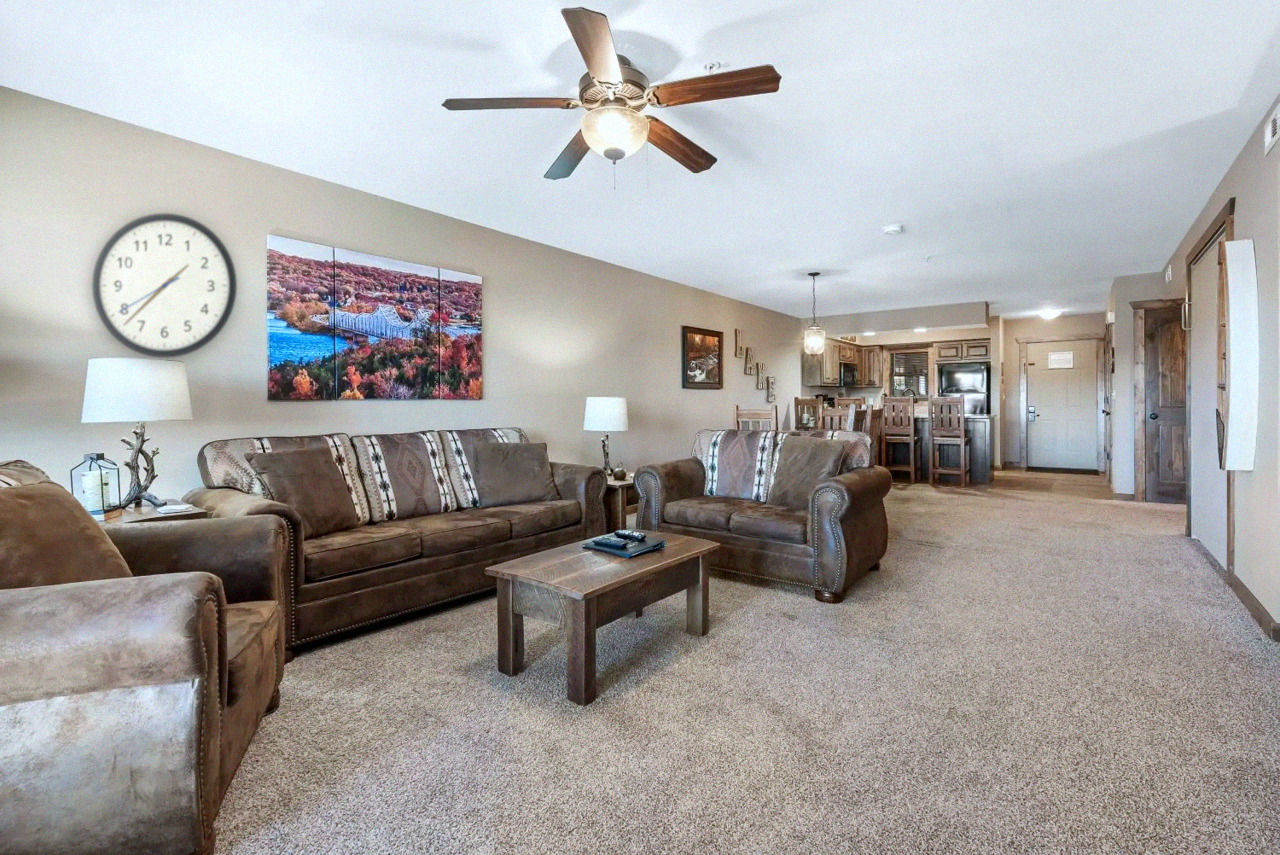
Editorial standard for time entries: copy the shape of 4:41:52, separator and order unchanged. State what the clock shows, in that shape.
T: 1:37:40
